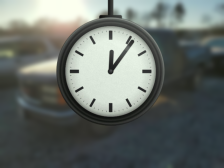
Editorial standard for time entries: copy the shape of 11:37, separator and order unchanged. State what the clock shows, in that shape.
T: 12:06
